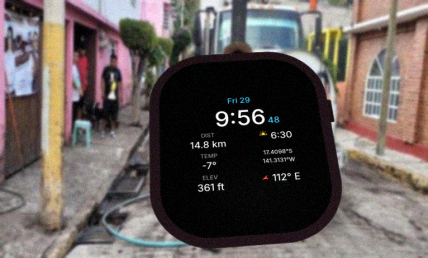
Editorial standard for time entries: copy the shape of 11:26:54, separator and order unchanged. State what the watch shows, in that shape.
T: 9:56:48
